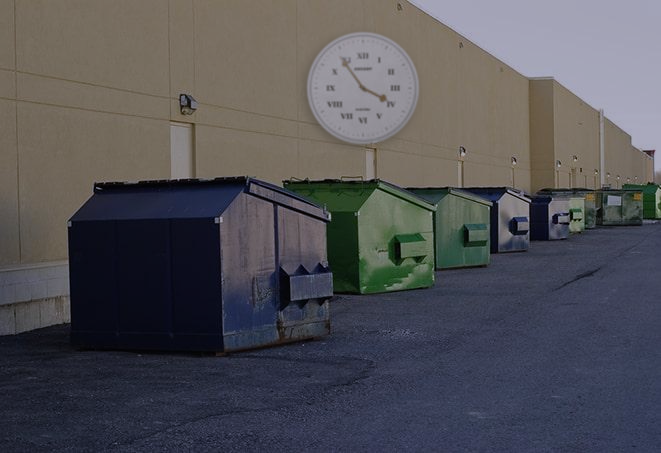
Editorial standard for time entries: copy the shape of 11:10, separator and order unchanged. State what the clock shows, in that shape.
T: 3:54
